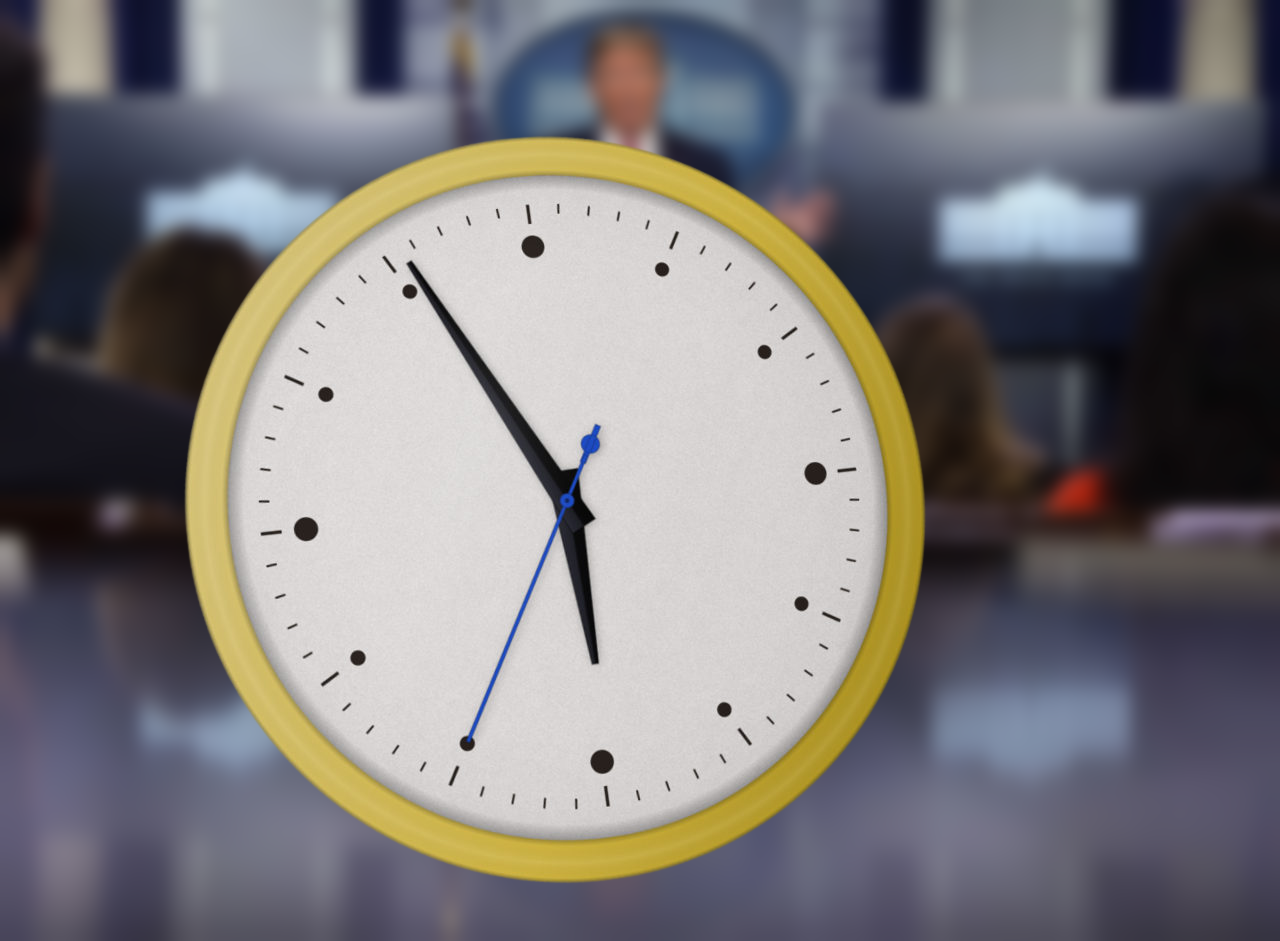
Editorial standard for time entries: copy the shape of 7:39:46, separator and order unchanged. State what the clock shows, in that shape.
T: 5:55:35
